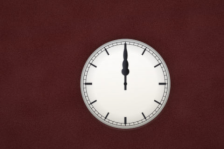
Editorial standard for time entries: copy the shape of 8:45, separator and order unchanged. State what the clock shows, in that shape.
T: 12:00
